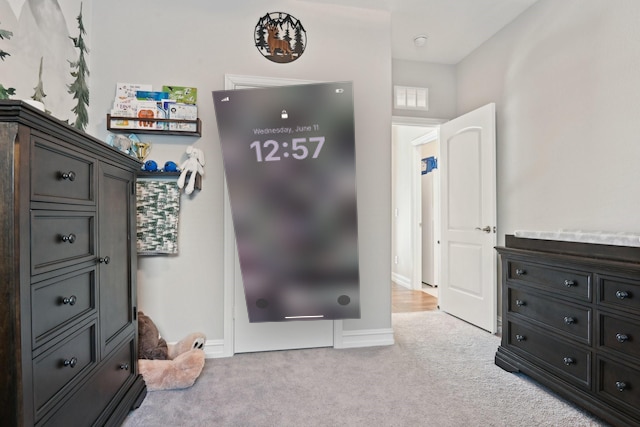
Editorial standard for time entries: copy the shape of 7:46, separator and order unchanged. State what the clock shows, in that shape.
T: 12:57
